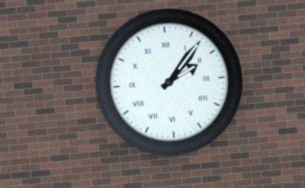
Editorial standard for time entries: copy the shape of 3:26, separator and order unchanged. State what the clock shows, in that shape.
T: 2:07
